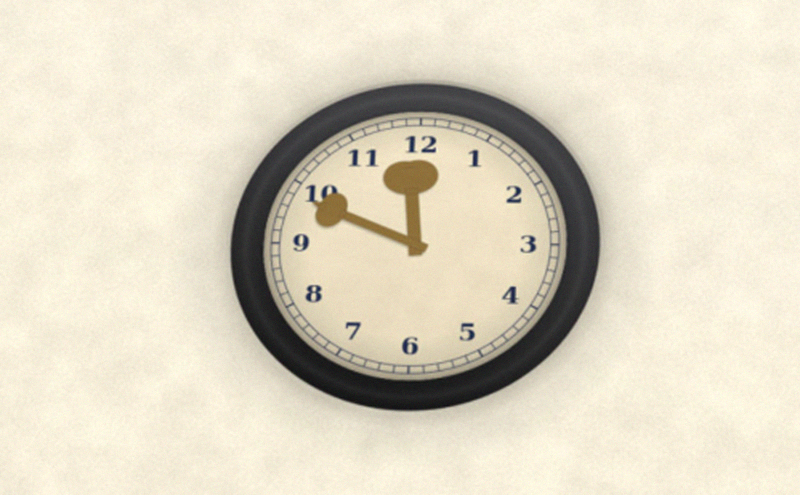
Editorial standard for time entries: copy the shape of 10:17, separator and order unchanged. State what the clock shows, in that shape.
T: 11:49
